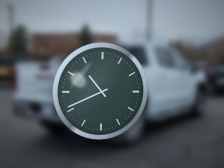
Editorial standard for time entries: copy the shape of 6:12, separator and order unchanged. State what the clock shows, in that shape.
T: 10:41
